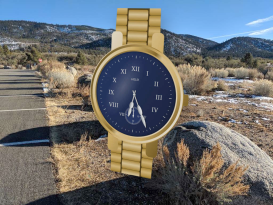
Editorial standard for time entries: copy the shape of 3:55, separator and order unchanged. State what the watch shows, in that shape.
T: 6:26
